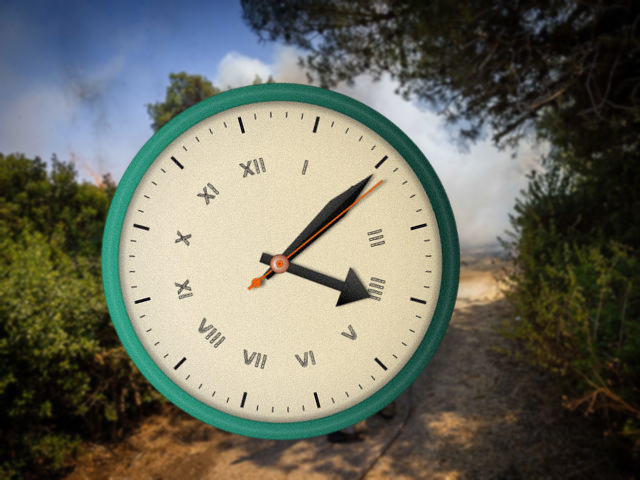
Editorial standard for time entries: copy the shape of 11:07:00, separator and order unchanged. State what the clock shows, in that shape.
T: 4:10:11
